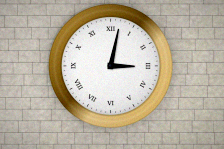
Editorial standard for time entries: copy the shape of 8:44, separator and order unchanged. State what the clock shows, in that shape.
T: 3:02
